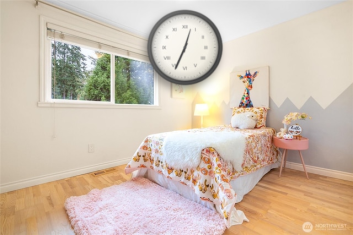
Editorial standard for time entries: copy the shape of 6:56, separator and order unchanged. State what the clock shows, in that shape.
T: 12:34
